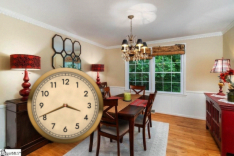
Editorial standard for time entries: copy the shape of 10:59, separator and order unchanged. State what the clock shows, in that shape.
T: 3:41
